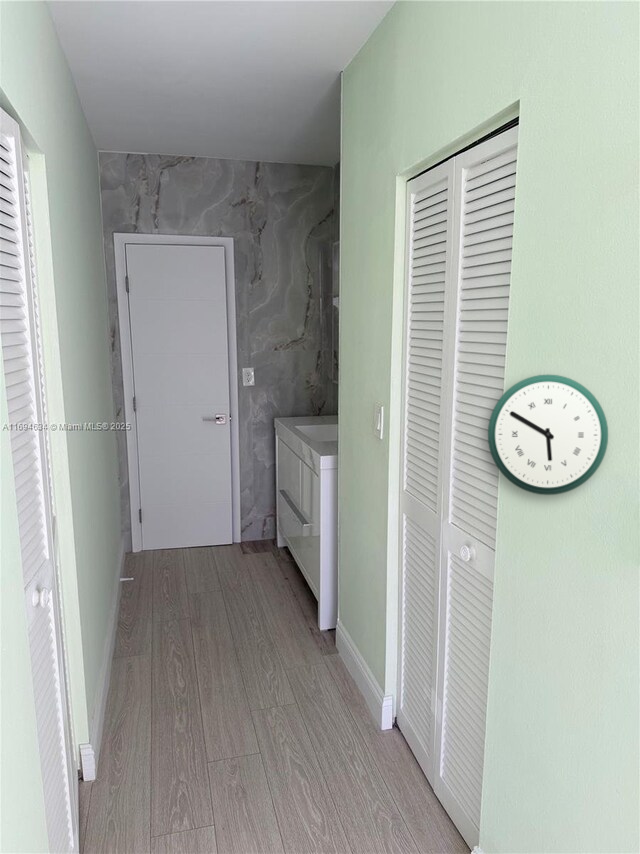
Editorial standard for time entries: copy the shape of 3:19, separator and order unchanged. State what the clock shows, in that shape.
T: 5:50
